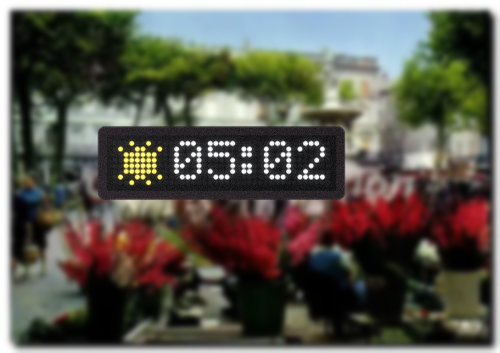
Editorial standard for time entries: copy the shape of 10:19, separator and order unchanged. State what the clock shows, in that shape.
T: 5:02
